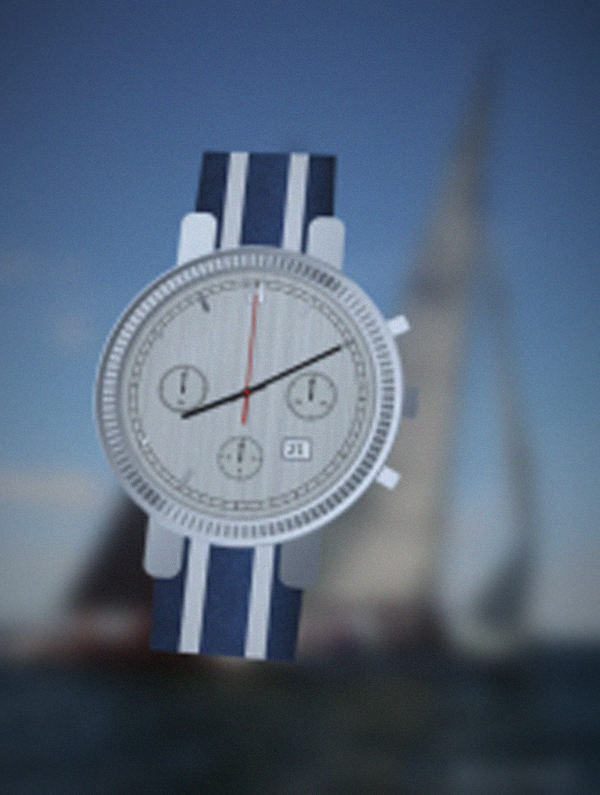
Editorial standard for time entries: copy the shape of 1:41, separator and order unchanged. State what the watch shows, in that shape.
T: 8:10
